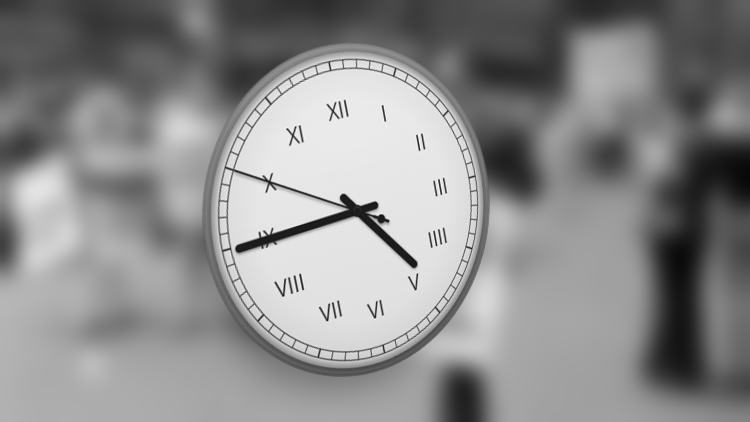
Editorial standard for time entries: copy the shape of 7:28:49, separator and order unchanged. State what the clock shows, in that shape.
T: 4:44:50
